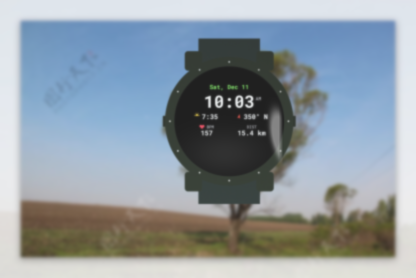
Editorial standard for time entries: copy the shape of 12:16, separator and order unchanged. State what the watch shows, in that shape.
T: 10:03
